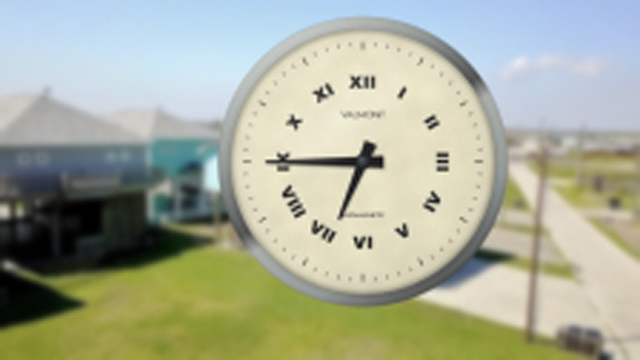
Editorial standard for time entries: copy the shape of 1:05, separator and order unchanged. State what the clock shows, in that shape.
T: 6:45
